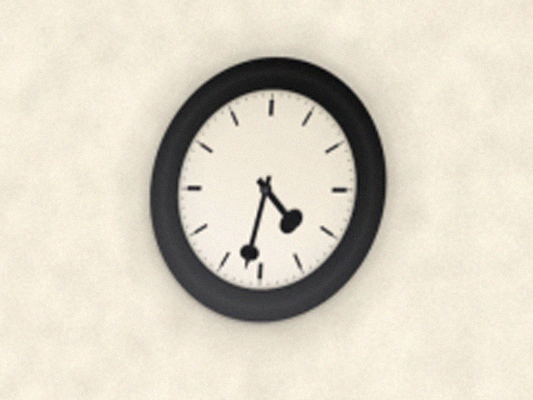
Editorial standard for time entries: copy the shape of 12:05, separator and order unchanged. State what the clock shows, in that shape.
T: 4:32
